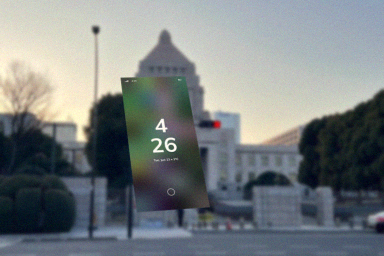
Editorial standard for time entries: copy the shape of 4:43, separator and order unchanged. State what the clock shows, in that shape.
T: 4:26
